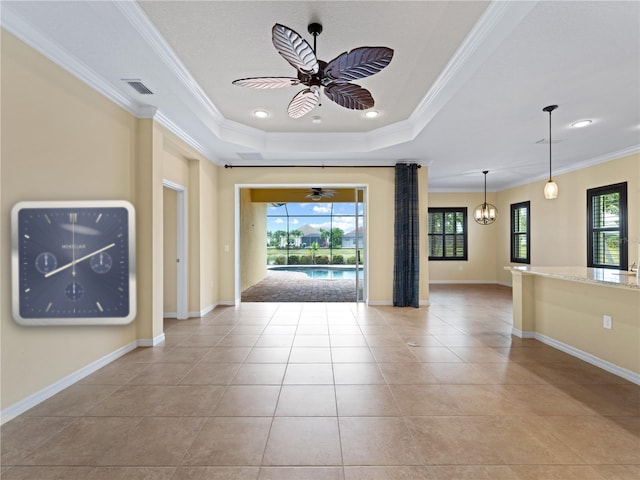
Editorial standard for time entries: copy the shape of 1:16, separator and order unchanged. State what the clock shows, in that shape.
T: 8:11
